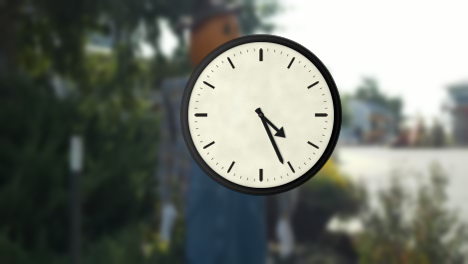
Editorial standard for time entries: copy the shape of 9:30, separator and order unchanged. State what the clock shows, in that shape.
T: 4:26
